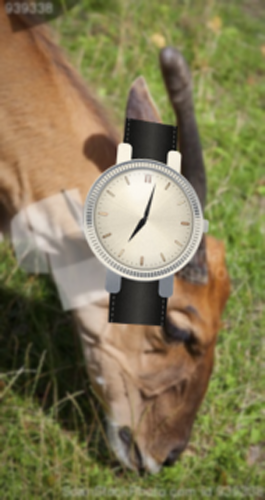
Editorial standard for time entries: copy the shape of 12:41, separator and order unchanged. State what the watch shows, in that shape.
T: 7:02
